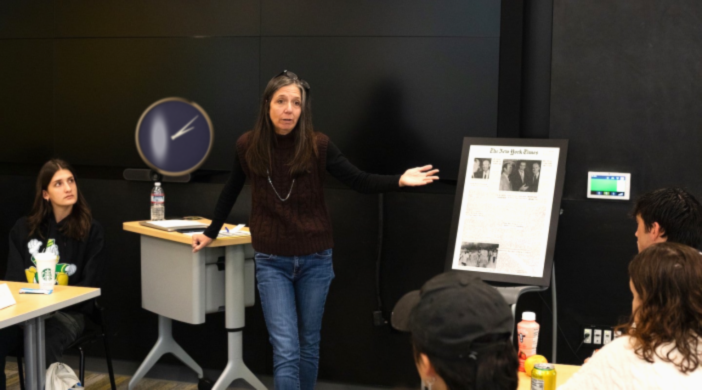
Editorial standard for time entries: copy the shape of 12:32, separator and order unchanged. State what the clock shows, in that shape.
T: 2:08
